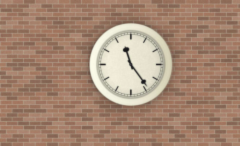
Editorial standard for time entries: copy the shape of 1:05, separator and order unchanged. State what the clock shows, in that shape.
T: 11:24
